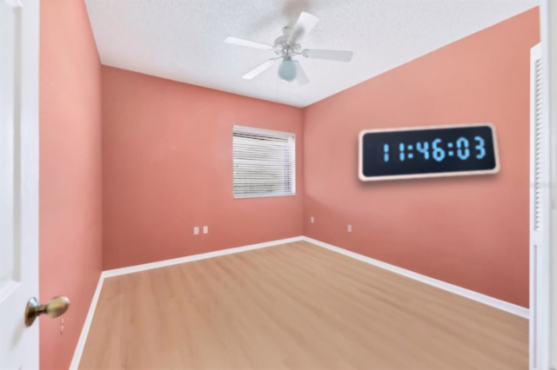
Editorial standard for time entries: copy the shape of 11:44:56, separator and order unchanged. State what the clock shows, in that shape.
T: 11:46:03
